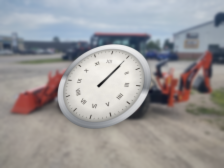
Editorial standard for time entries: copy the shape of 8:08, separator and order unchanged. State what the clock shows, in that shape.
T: 1:05
